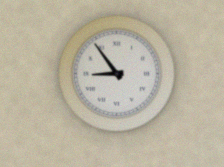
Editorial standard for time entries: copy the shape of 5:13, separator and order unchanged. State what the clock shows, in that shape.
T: 8:54
